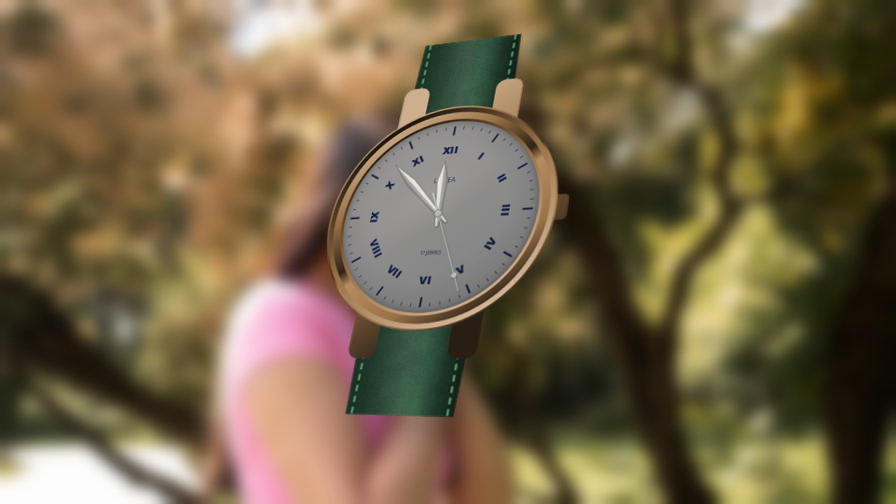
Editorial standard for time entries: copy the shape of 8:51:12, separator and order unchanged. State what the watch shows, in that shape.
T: 11:52:26
